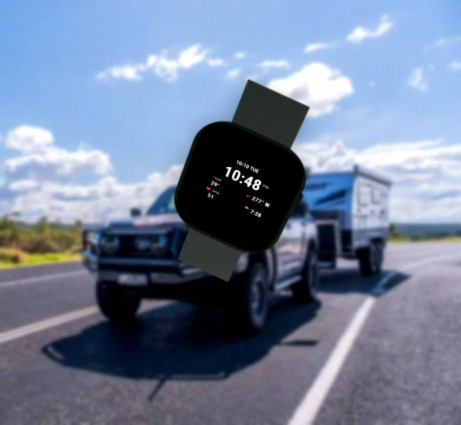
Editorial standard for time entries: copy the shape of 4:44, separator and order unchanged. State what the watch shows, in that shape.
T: 10:48
